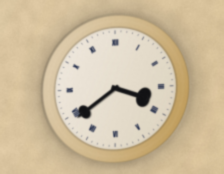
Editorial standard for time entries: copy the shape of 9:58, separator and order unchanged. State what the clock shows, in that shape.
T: 3:39
